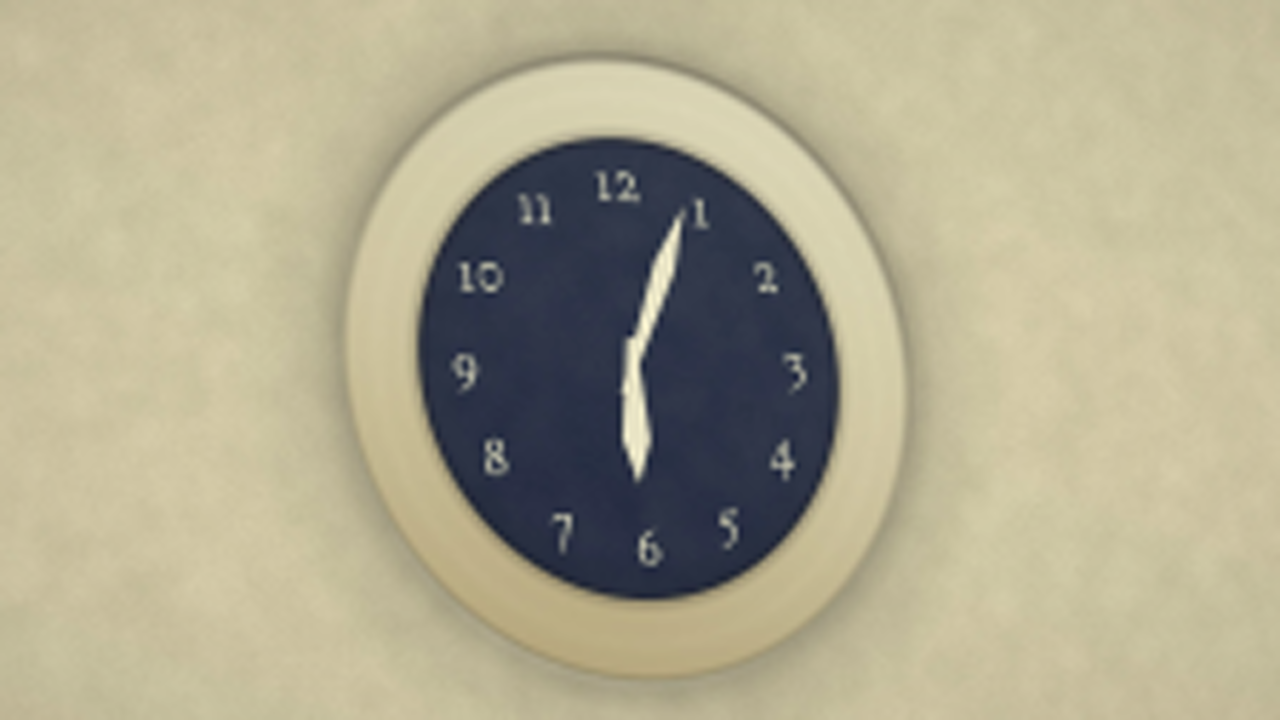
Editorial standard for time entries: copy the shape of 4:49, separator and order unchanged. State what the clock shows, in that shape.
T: 6:04
